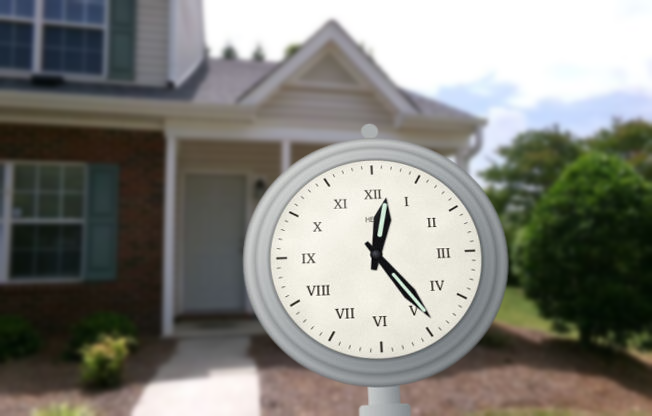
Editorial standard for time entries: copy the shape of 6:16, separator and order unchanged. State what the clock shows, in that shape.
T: 12:24
